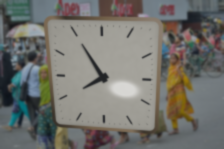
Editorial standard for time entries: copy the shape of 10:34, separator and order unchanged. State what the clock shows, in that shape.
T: 7:55
